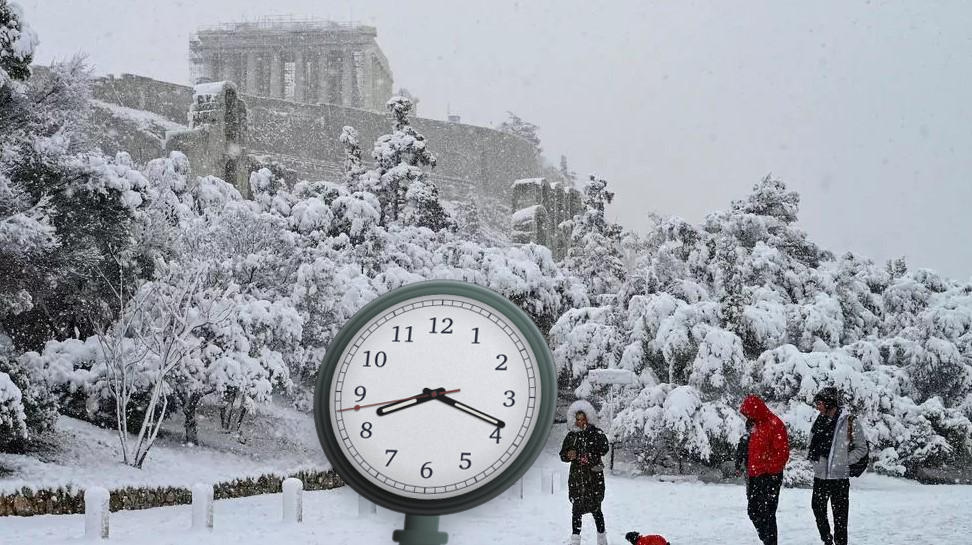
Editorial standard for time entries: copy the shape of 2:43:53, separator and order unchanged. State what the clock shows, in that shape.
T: 8:18:43
